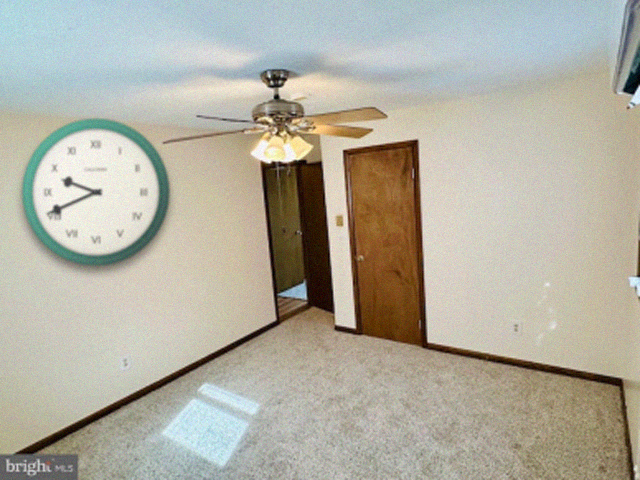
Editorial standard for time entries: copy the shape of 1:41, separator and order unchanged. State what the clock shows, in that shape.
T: 9:41
